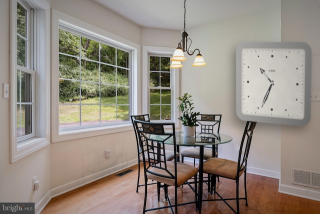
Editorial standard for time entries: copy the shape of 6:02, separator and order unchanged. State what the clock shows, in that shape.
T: 10:34
